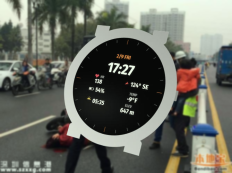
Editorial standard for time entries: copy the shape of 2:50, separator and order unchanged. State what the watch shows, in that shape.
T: 17:27
